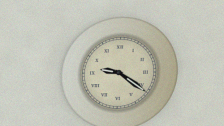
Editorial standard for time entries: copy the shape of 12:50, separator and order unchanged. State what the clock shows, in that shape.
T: 9:21
